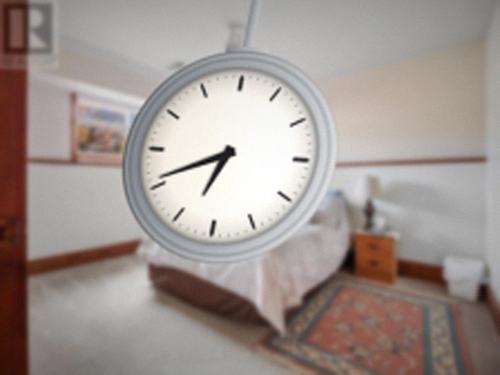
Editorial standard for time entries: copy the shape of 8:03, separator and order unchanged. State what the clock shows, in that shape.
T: 6:41
